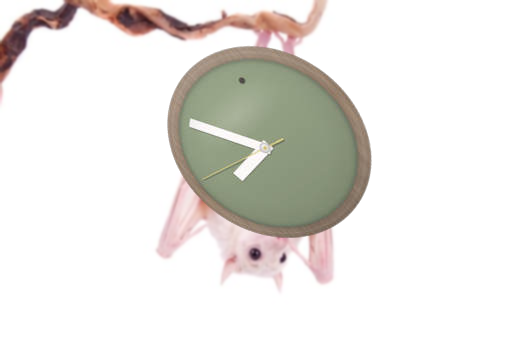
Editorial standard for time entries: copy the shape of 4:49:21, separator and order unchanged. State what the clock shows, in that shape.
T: 7:49:42
